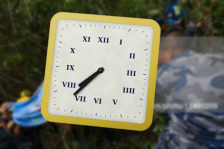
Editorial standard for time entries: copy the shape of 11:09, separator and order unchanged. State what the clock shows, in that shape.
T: 7:37
